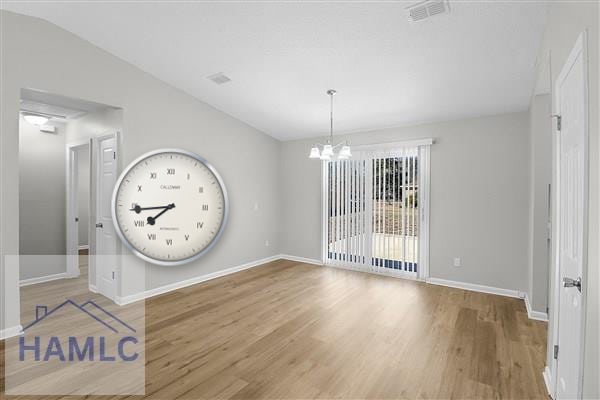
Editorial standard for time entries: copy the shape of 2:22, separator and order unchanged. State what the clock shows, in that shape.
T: 7:44
